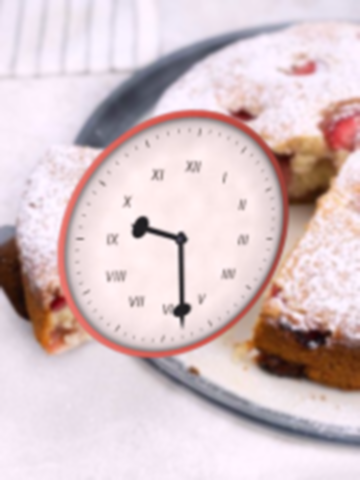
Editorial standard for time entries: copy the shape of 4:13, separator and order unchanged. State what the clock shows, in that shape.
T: 9:28
